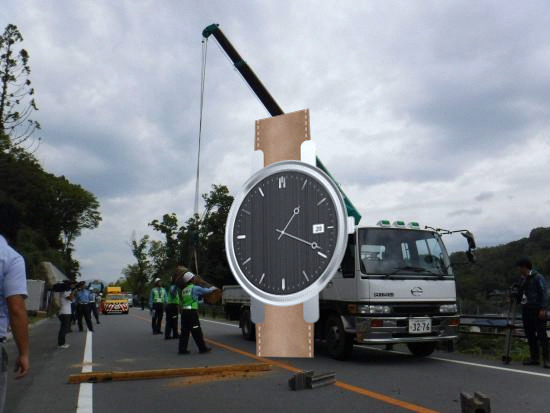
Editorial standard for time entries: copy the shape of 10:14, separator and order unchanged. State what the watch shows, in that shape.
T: 1:19
